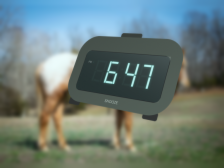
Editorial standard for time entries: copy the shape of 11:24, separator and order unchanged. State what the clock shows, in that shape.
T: 6:47
